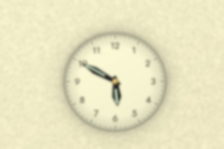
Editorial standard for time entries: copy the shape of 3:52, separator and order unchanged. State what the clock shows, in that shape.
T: 5:50
